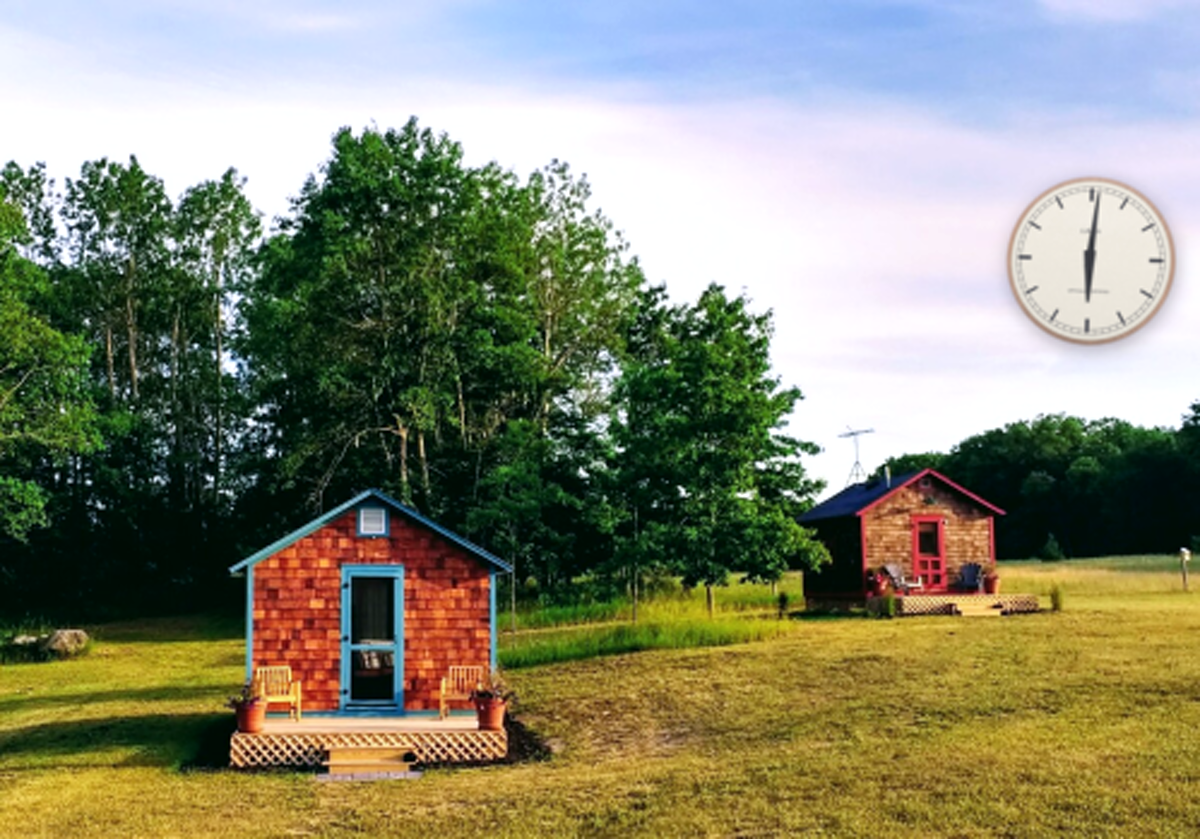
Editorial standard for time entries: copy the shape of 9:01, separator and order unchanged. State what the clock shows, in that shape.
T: 6:01
